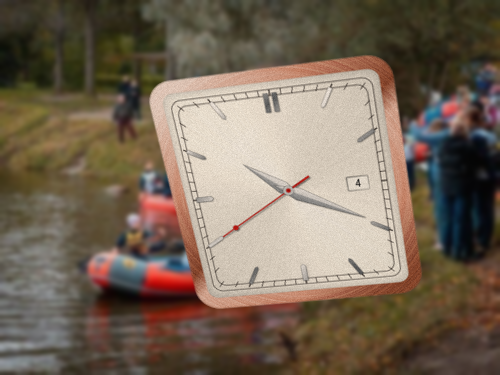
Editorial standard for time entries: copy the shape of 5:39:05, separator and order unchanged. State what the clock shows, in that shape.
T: 10:19:40
